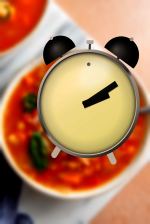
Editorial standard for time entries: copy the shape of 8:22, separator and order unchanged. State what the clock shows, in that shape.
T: 2:09
